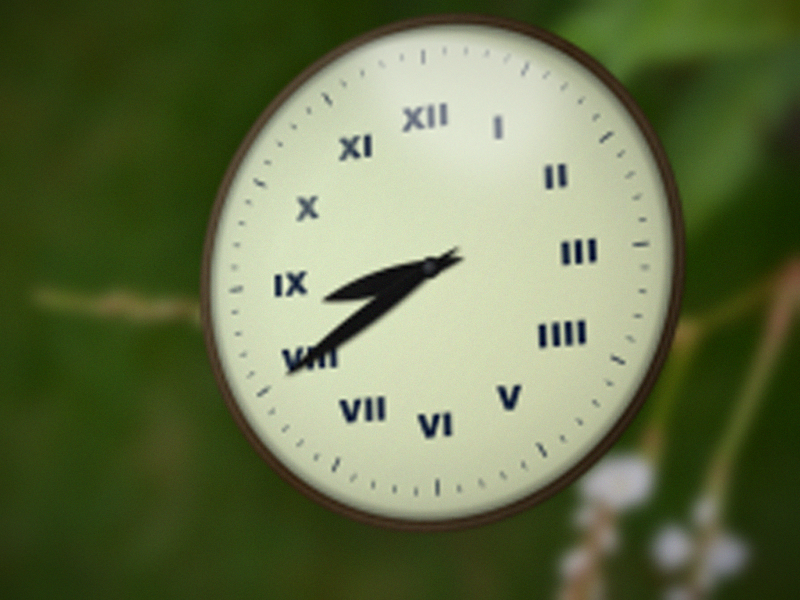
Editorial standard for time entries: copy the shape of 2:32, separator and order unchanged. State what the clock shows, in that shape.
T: 8:40
